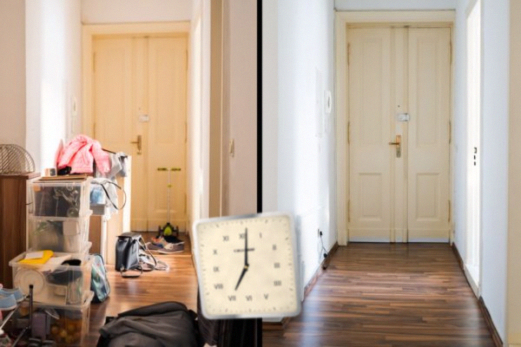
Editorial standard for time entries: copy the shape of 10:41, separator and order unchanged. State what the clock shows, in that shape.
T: 7:01
